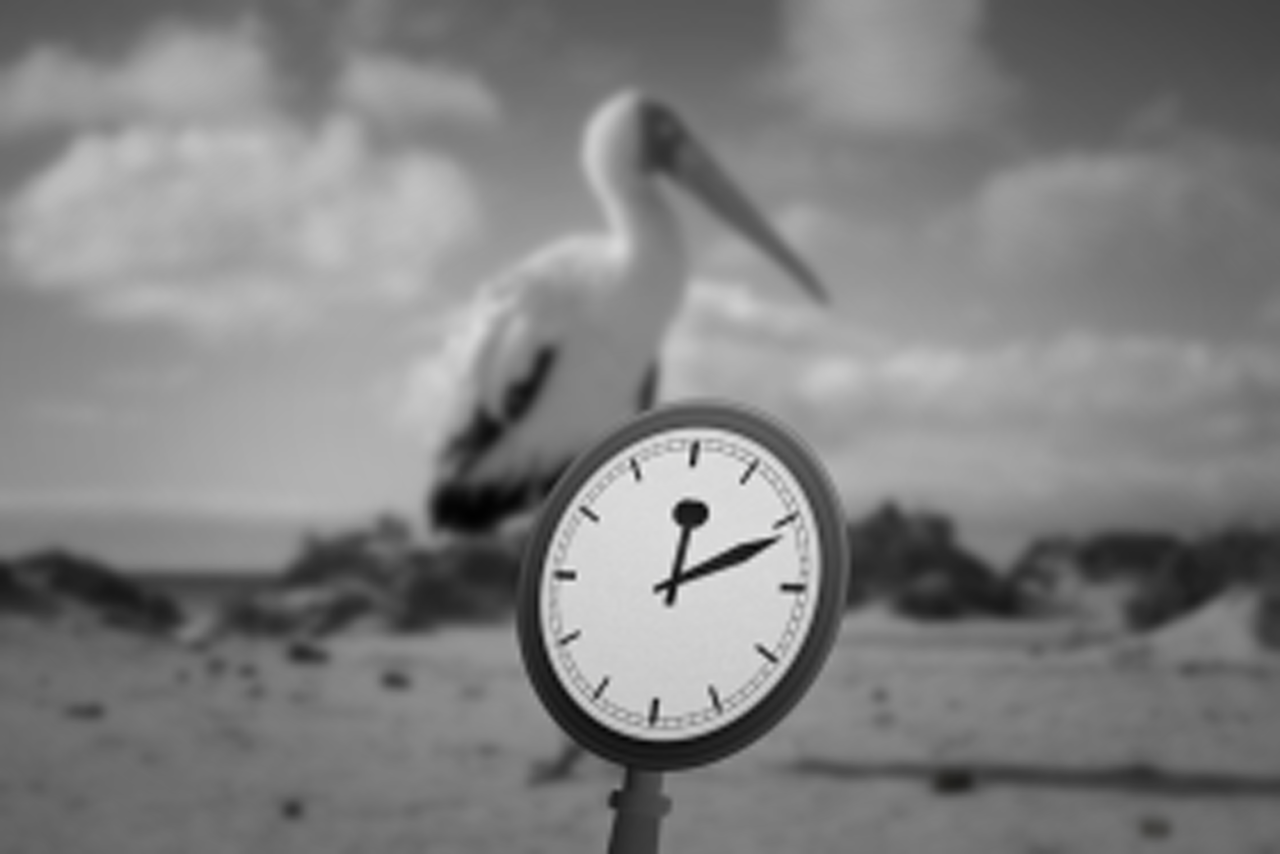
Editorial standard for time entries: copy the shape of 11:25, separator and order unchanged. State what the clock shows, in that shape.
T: 12:11
